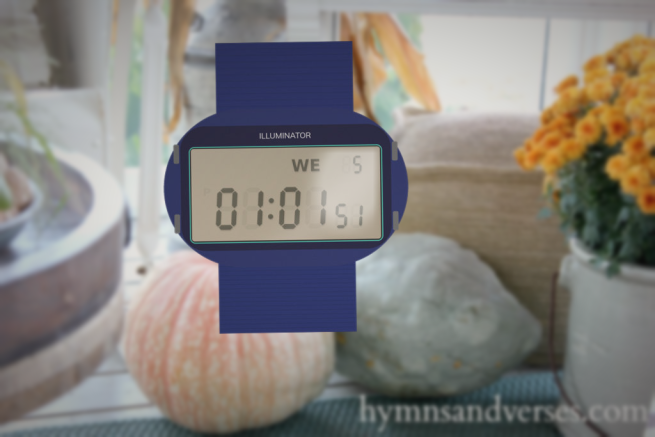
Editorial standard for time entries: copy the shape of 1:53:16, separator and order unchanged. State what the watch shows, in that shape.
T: 1:01:51
